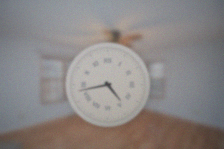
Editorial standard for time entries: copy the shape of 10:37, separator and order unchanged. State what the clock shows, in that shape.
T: 4:43
